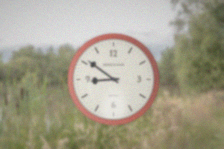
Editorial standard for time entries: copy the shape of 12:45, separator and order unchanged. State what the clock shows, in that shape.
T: 8:51
